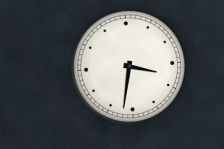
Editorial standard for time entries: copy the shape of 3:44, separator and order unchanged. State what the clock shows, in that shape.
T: 3:32
